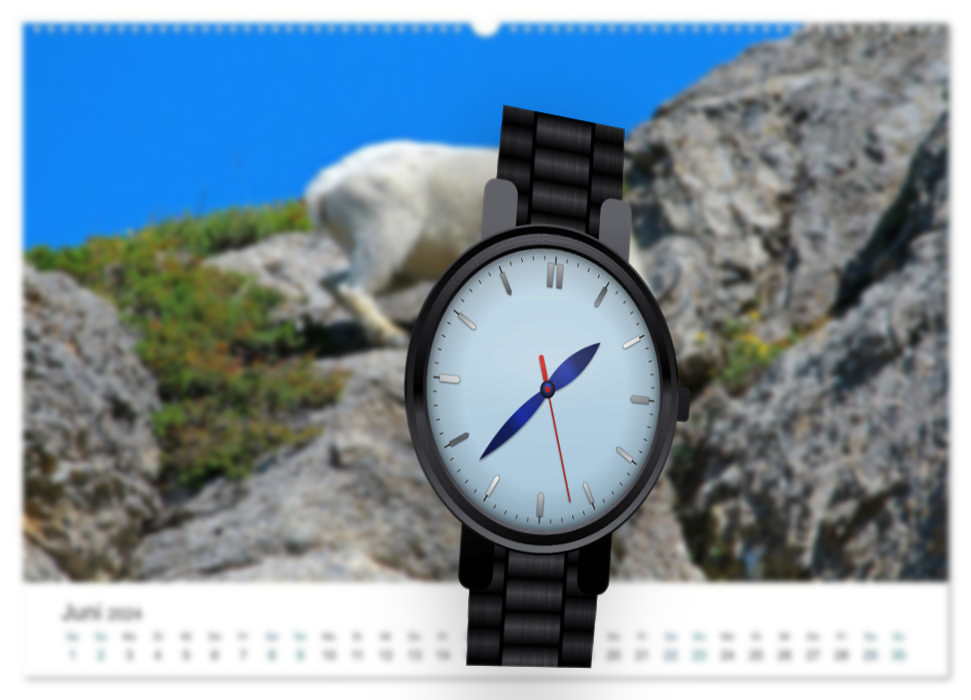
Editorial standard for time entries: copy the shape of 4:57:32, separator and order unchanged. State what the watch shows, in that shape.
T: 1:37:27
